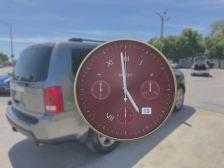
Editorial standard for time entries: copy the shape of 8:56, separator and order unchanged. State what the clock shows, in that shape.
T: 4:59
